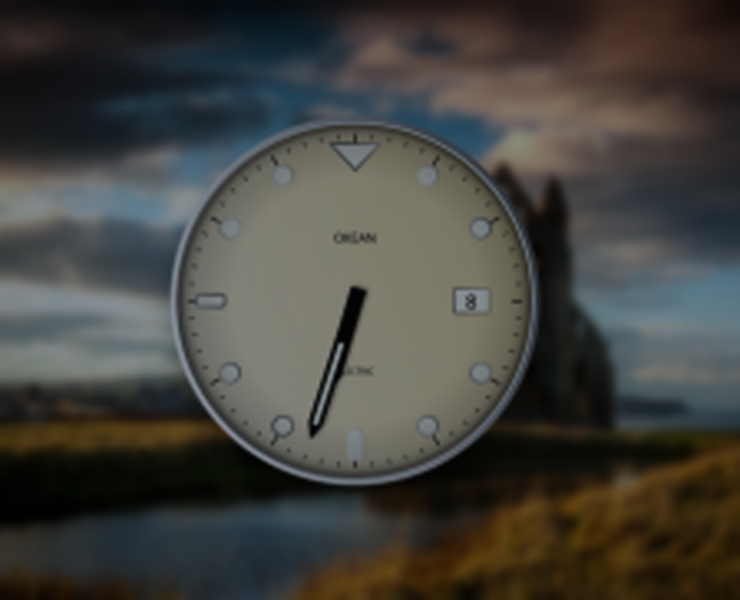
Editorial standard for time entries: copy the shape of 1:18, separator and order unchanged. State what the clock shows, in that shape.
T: 6:33
